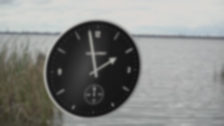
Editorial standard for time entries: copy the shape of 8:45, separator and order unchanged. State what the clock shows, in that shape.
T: 1:58
